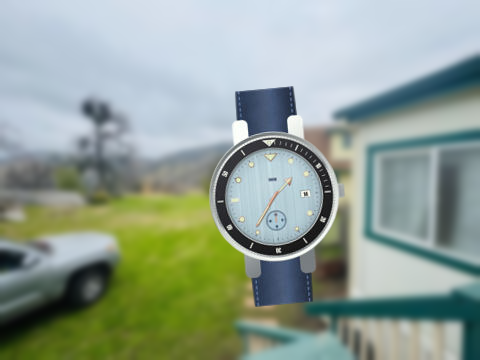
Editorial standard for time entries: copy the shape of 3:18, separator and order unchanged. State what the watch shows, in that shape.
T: 1:36
